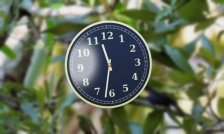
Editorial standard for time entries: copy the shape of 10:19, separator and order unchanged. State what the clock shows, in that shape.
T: 11:32
